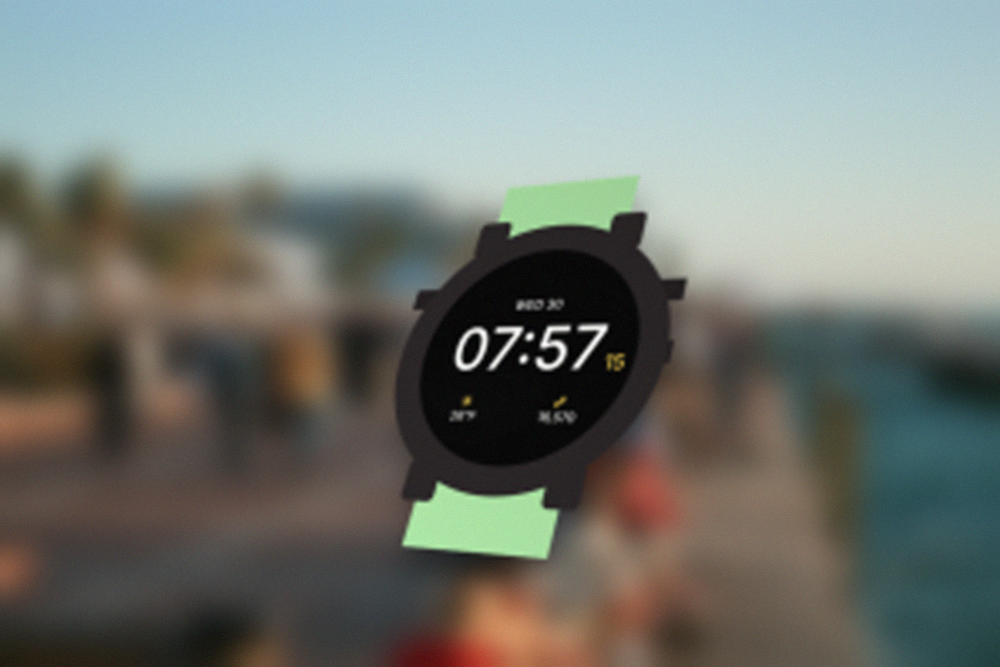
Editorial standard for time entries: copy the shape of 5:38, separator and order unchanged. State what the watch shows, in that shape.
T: 7:57
